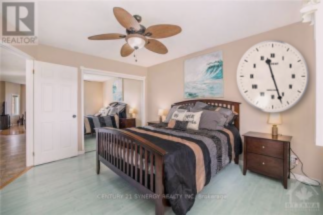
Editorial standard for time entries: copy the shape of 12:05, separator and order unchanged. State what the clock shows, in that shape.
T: 11:27
